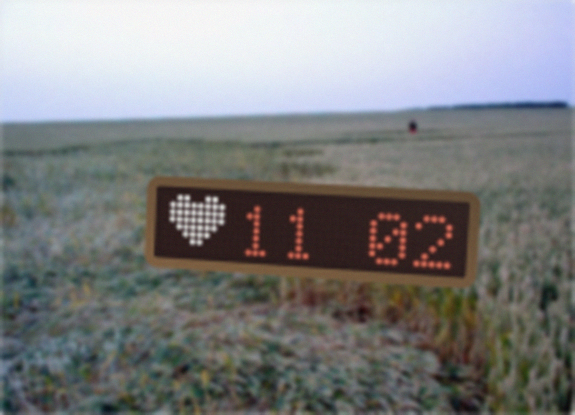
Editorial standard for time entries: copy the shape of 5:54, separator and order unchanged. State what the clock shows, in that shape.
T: 11:02
